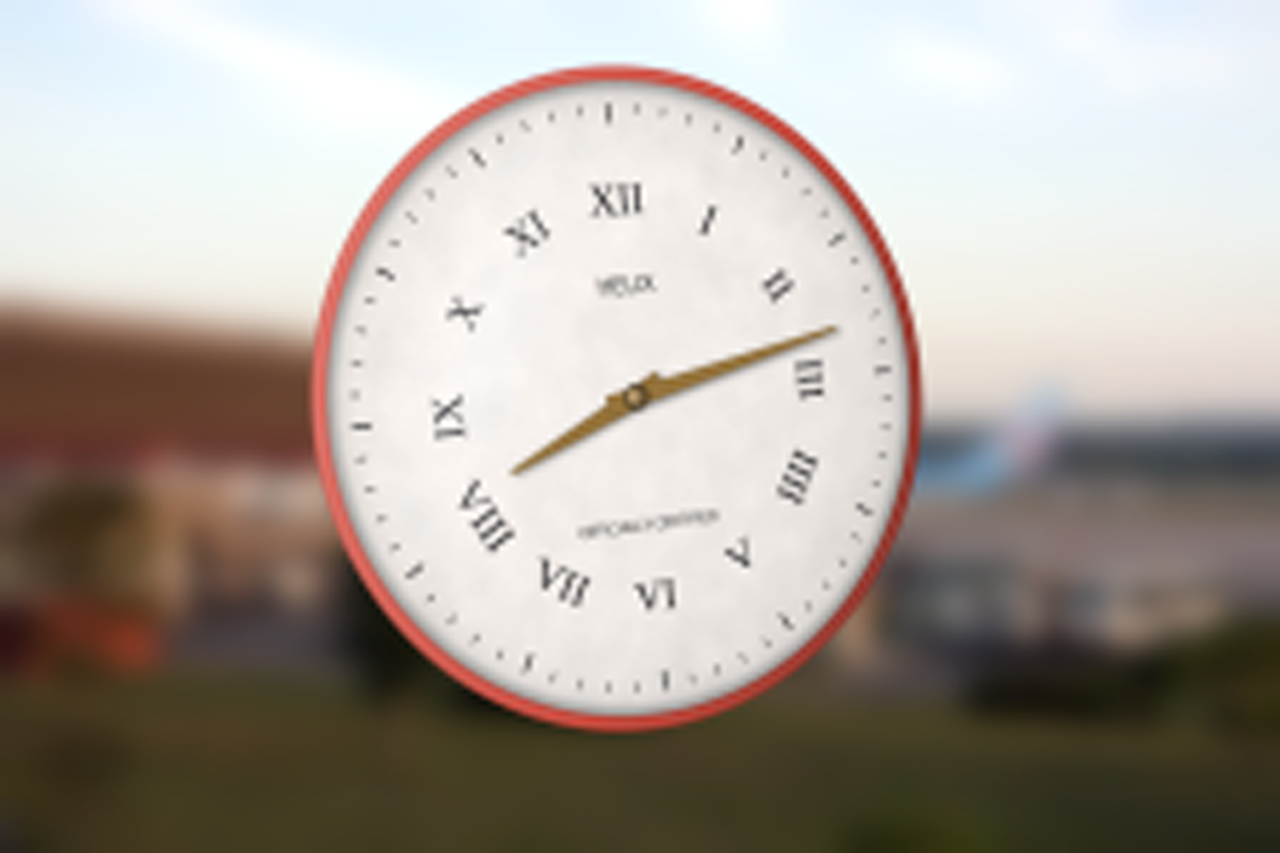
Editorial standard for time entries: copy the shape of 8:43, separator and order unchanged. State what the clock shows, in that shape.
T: 8:13
